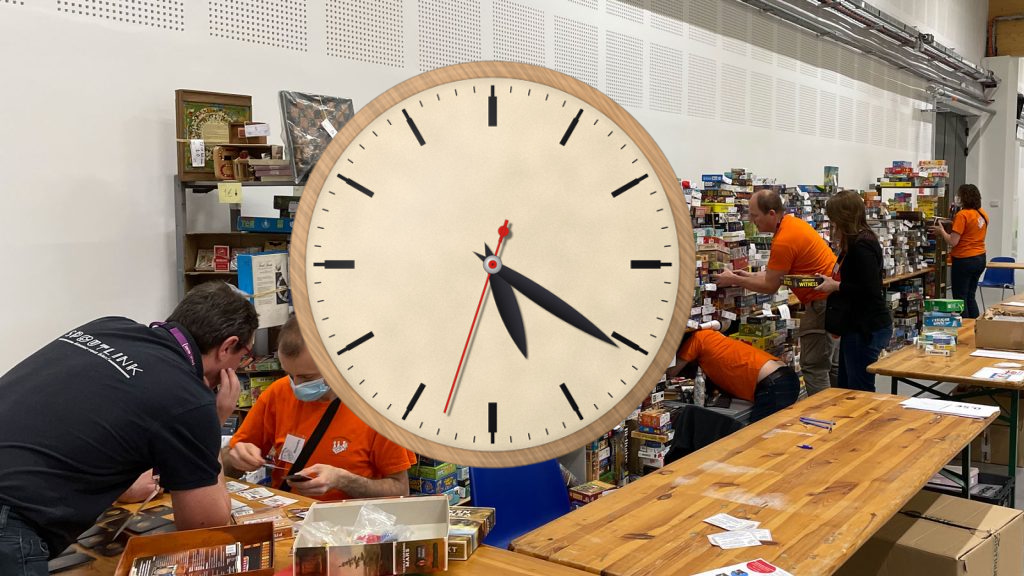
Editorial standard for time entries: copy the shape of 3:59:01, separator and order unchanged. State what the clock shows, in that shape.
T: 5:20:33
